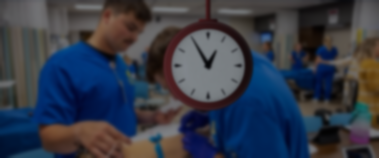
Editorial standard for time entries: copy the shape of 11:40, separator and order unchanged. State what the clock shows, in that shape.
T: 12:55
